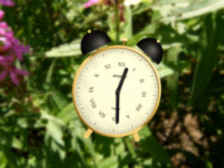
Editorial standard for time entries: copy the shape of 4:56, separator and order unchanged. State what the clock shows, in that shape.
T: 12:29
